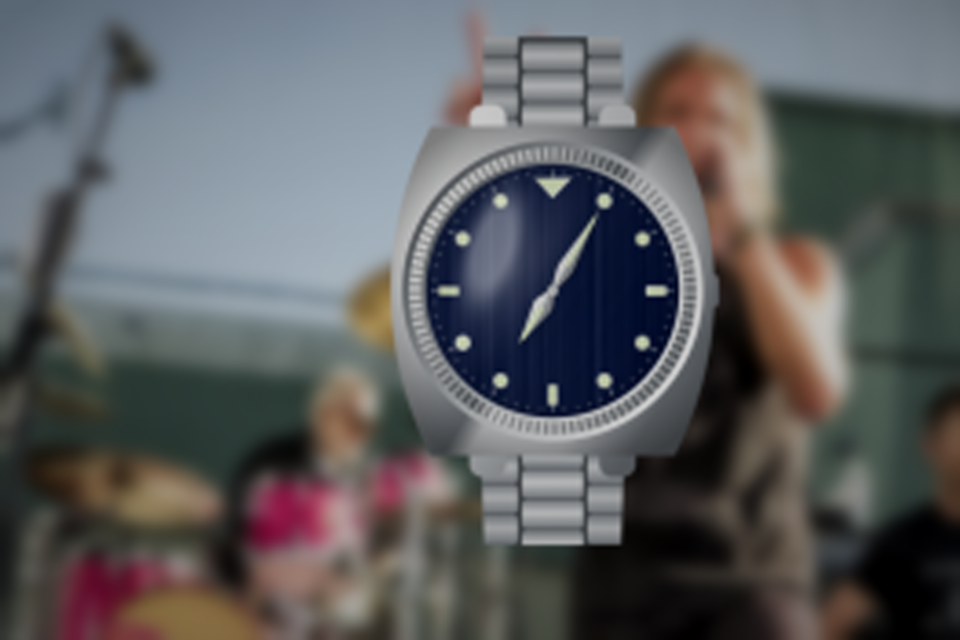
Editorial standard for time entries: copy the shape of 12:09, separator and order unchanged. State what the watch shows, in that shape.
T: 7:05
